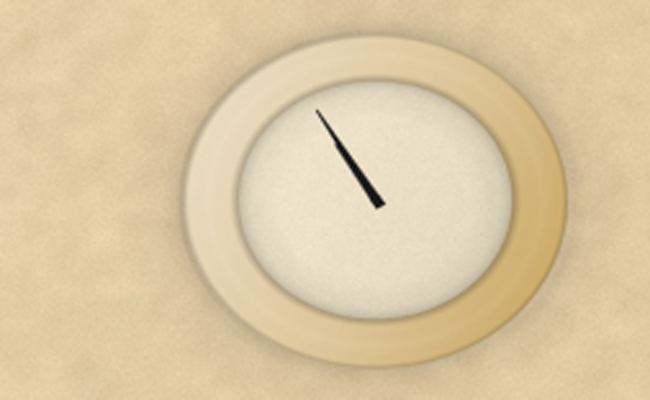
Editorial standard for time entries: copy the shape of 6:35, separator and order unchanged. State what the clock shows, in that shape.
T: 10:55
